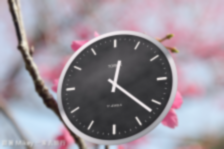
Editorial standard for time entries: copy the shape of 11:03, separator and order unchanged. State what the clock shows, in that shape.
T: 12:22
